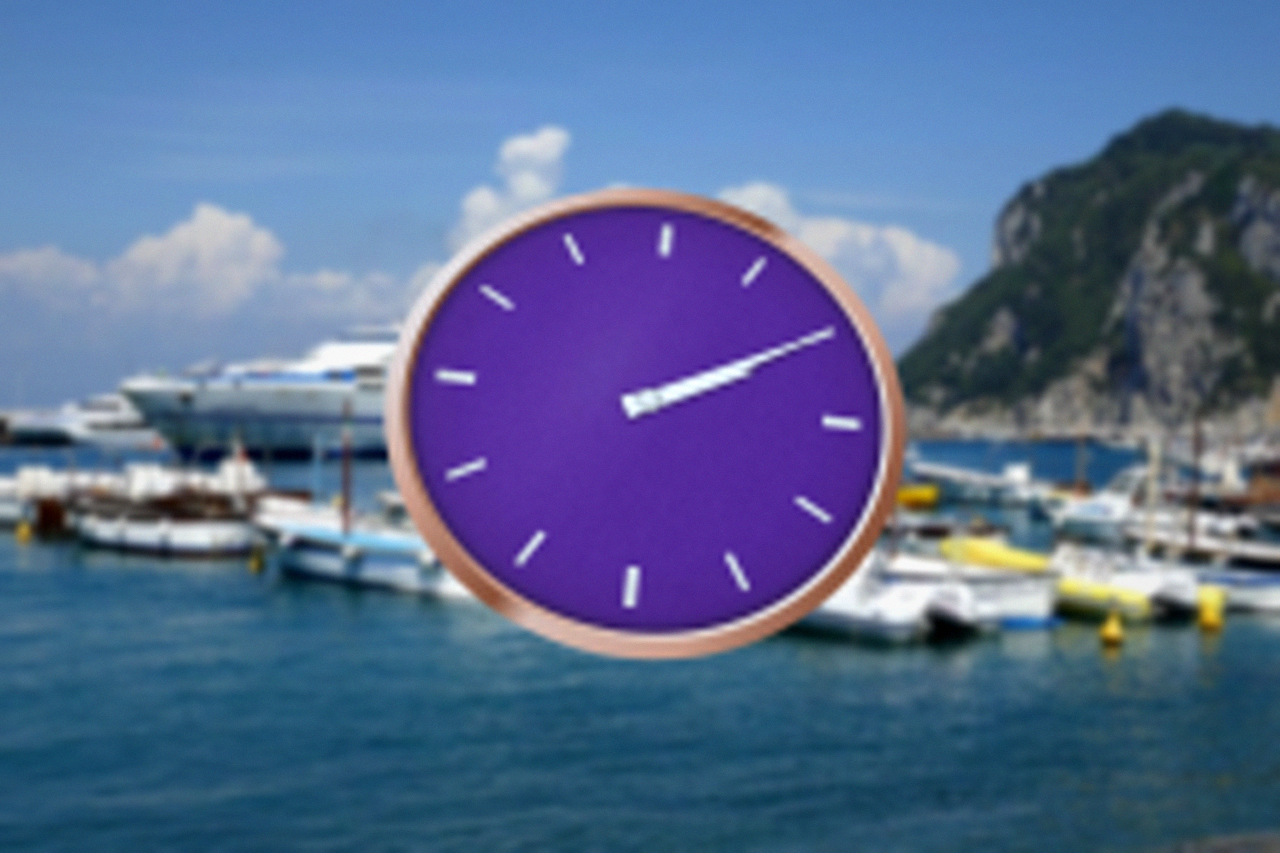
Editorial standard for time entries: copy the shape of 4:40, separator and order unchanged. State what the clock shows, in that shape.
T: 2:10
